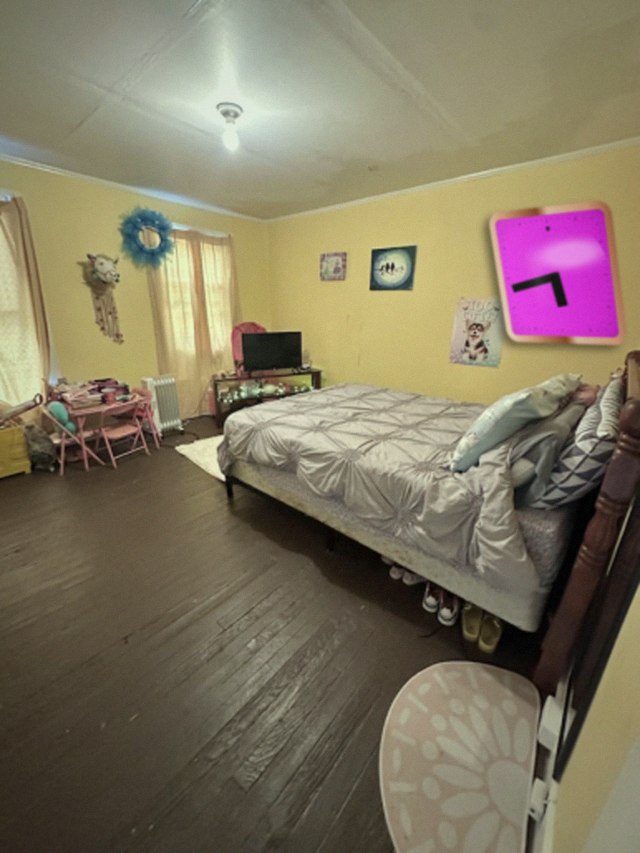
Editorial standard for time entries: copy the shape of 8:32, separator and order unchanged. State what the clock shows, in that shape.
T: 5:43
